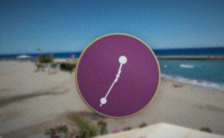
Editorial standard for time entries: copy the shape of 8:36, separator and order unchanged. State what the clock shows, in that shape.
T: 12:35
